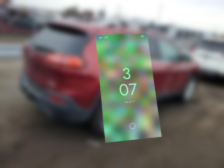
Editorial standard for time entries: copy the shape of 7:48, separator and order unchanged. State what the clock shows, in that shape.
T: 3:07
